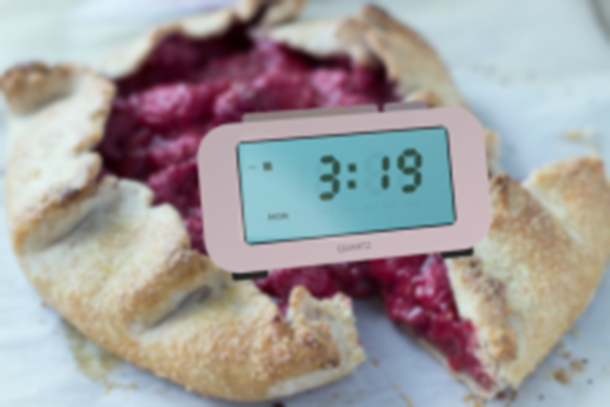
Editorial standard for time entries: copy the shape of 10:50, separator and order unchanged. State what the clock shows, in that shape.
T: 3:19
